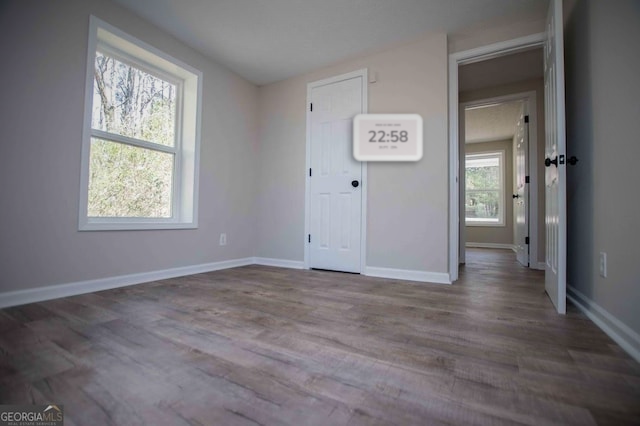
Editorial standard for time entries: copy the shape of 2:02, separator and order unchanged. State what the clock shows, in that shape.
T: 22:58
